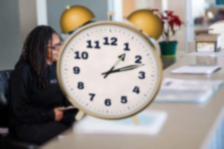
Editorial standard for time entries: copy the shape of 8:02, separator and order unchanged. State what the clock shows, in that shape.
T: 1:12
